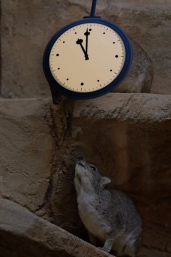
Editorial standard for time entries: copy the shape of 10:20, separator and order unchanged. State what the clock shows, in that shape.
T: 10:59
